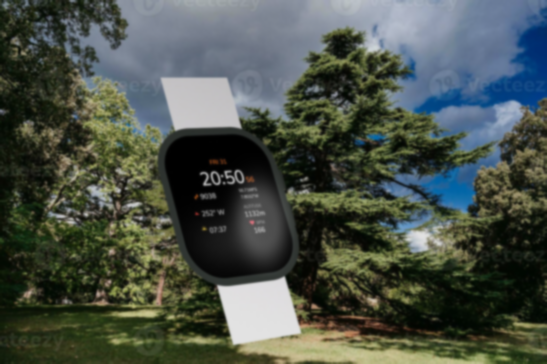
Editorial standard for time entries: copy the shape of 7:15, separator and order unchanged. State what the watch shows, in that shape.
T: 20:50
